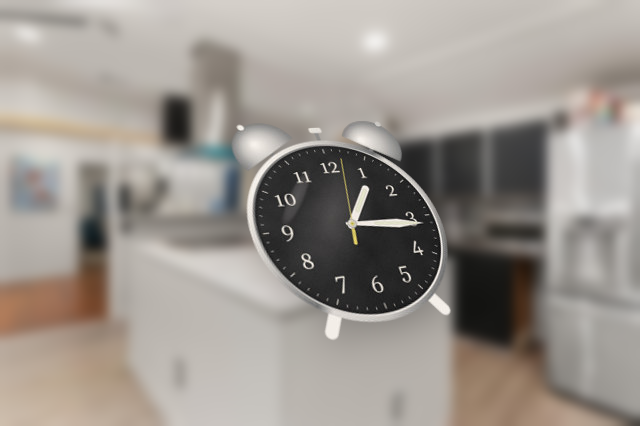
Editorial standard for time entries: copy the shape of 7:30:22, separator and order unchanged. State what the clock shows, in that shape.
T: 1:16:02
